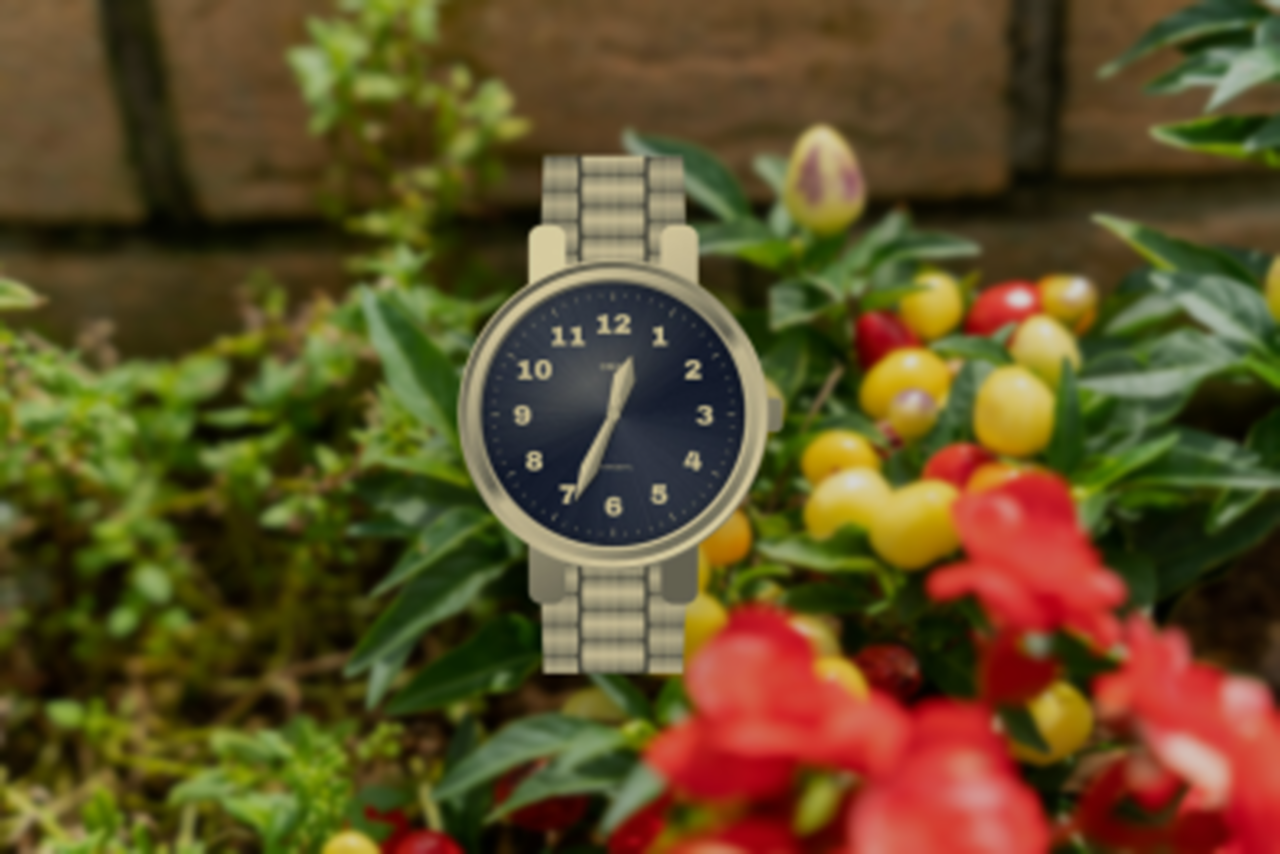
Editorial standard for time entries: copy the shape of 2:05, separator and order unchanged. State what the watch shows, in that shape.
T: 12:34
